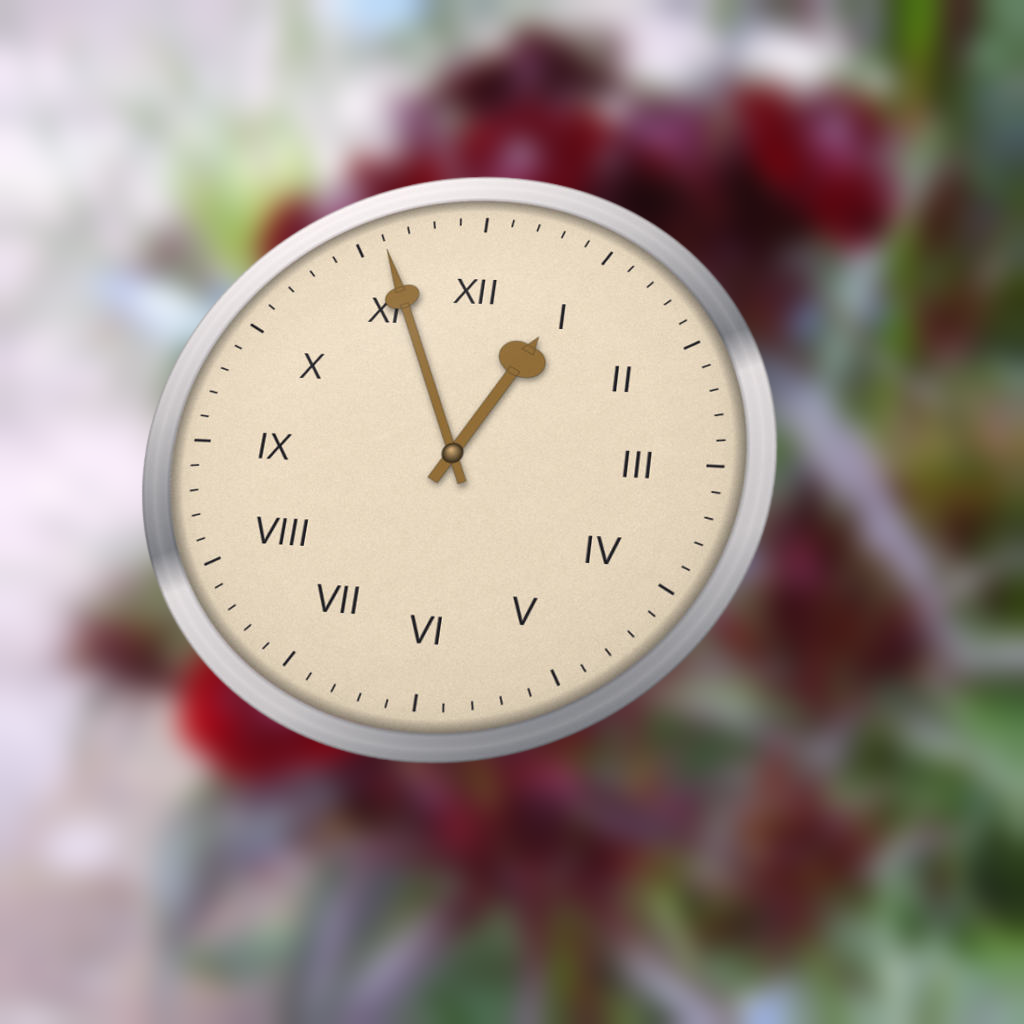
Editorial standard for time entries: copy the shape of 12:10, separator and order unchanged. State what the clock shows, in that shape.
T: 12:56
